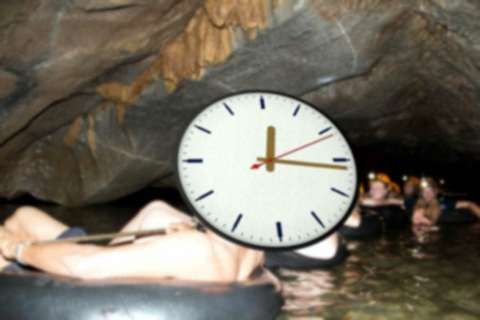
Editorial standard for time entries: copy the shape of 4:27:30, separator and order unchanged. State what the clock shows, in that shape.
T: 12:16:11
